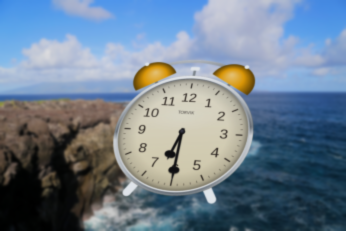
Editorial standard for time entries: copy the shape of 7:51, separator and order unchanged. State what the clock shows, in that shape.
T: 6:30
